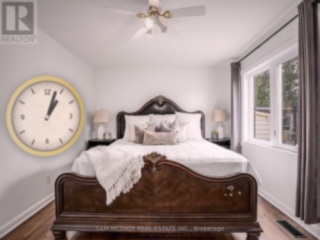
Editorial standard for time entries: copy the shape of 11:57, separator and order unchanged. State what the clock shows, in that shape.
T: 1:03
